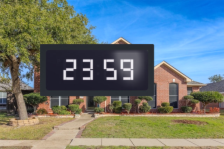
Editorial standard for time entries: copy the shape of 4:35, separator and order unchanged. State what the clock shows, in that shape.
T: 23:59
